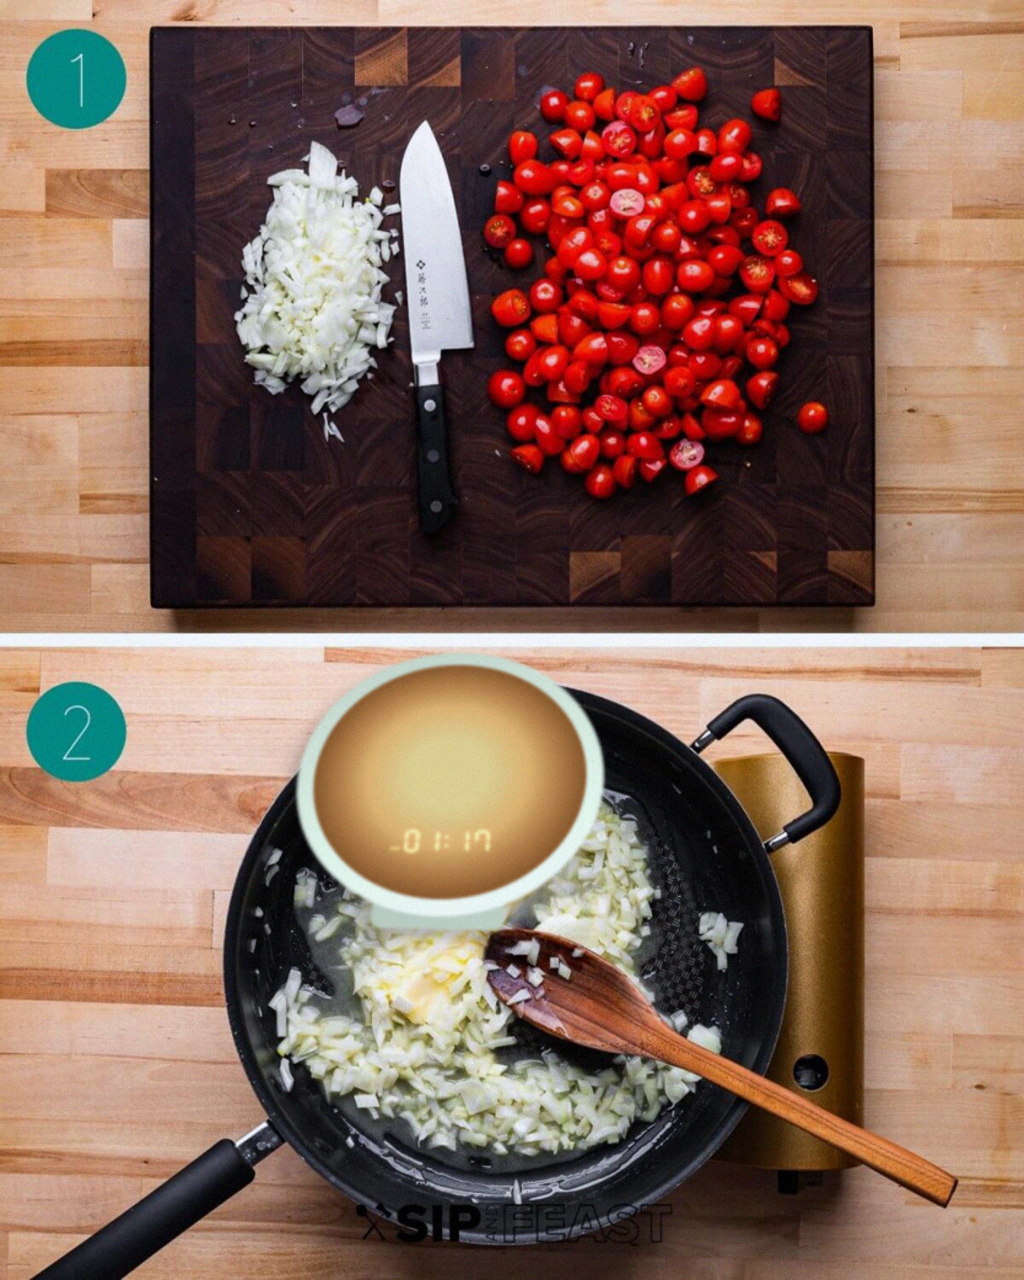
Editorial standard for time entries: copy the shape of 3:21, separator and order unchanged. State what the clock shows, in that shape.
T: 1:17
